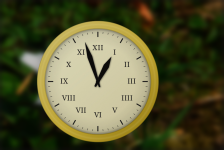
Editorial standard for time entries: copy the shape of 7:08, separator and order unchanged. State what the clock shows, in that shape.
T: 12:57
